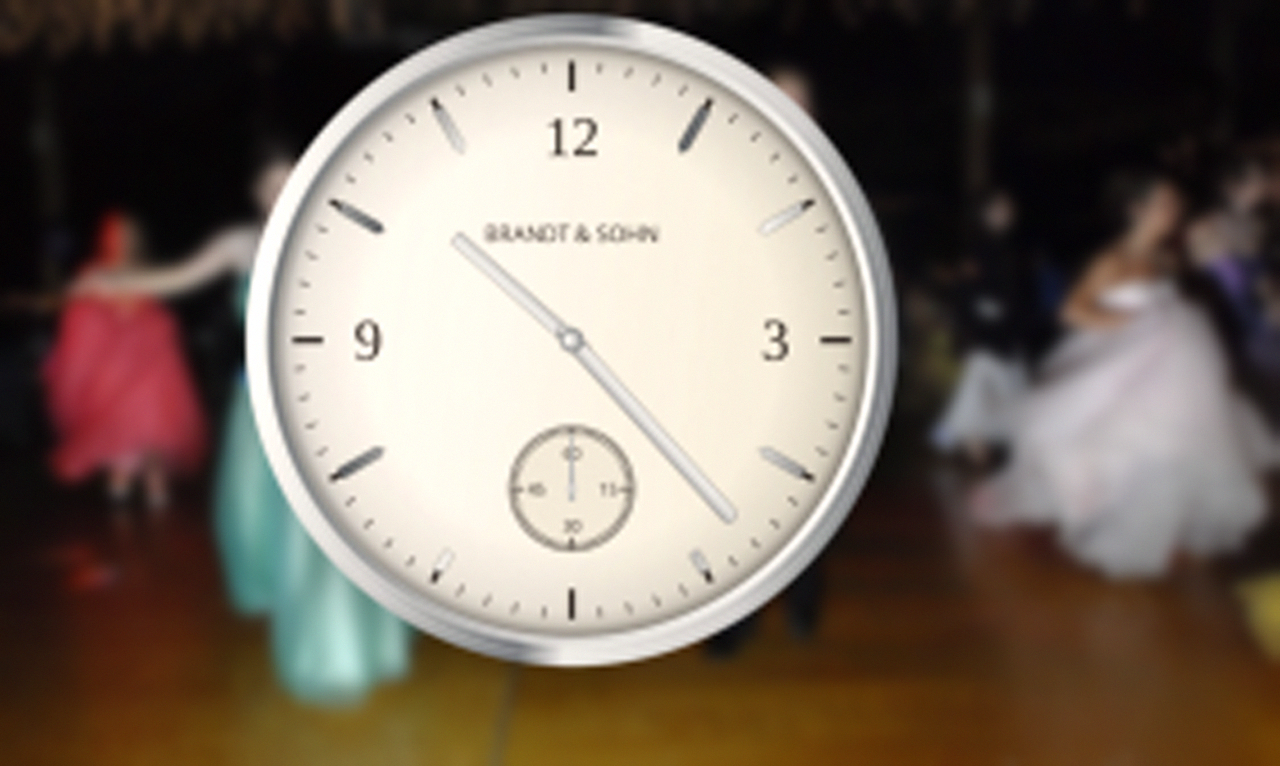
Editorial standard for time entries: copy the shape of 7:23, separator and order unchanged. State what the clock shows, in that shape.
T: 10:23
